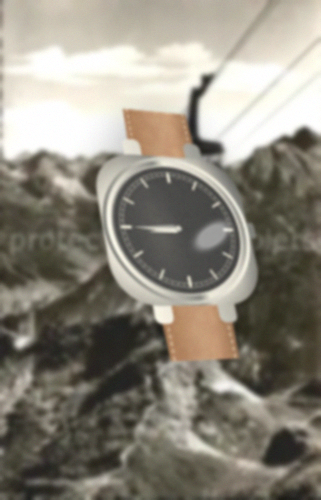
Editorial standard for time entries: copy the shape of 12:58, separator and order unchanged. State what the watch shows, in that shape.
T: 8:45
